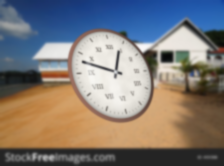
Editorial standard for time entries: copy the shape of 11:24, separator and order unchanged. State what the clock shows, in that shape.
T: 12:48
